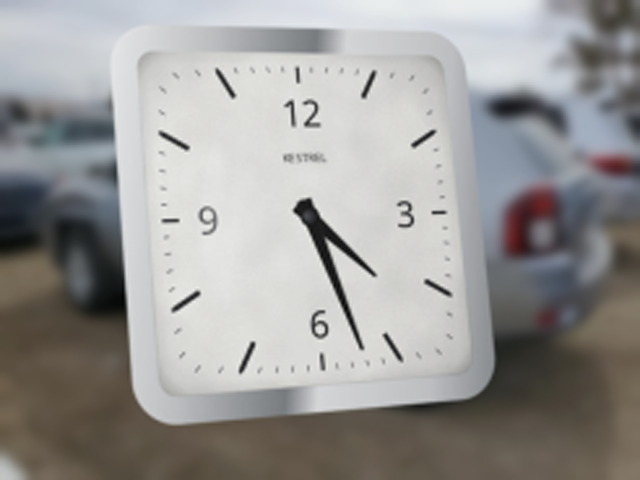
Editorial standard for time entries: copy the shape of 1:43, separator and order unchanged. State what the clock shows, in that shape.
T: 4:27
